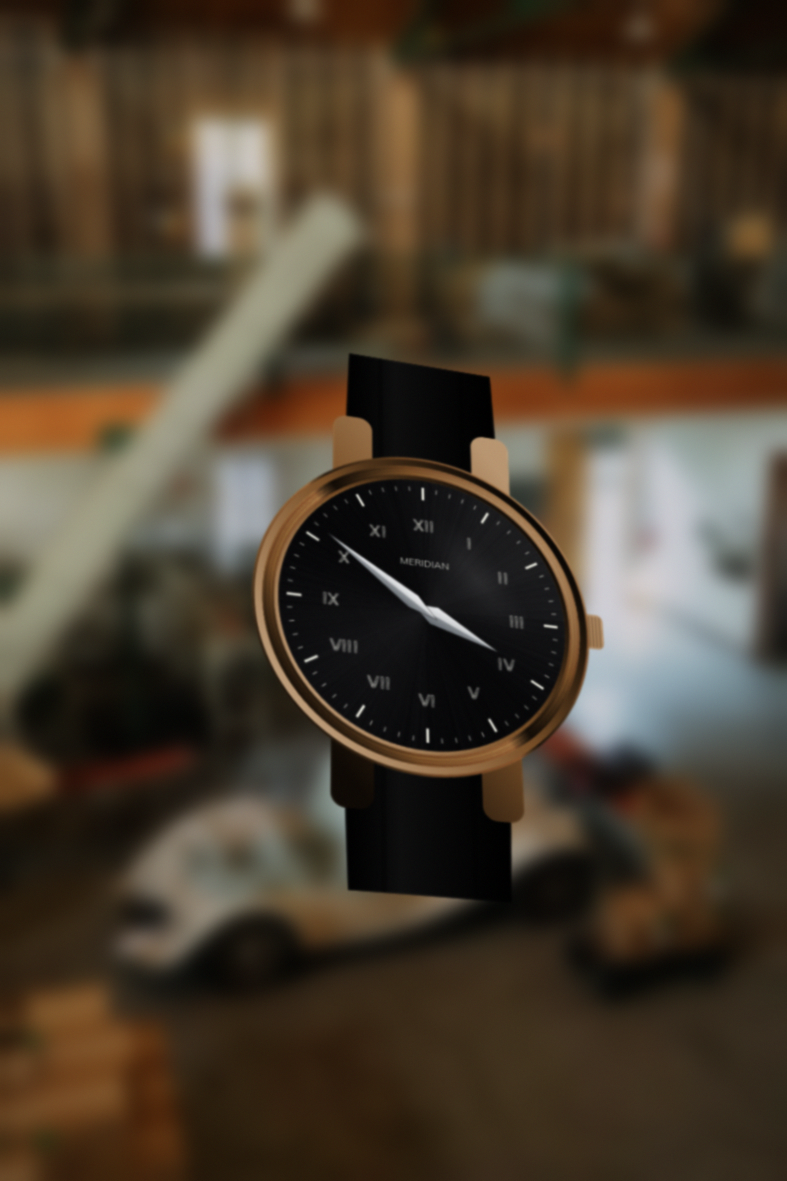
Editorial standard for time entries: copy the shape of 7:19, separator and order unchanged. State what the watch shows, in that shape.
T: 3:51
